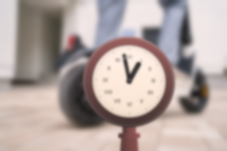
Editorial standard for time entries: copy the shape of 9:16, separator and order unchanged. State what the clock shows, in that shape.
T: 12:58
